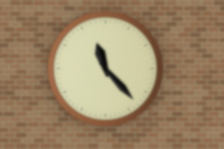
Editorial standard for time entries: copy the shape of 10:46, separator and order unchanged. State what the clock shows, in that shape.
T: 11:23
